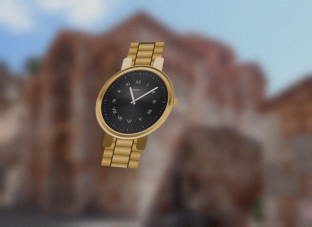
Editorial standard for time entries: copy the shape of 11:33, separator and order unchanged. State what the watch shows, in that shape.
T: 11:09
